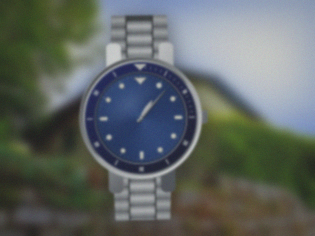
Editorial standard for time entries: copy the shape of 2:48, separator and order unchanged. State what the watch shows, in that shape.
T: 1:07
